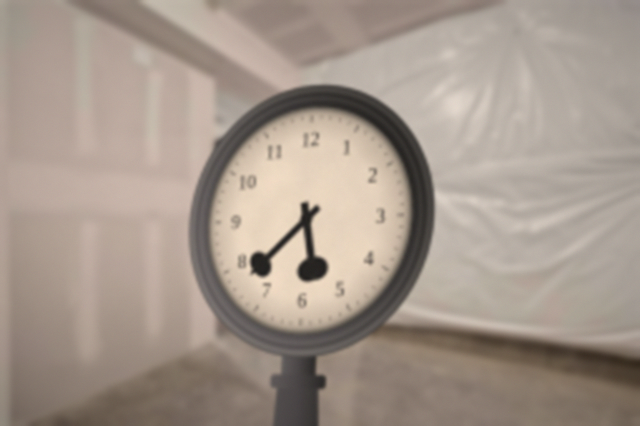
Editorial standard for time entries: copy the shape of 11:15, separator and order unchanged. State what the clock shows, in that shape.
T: 5:38
